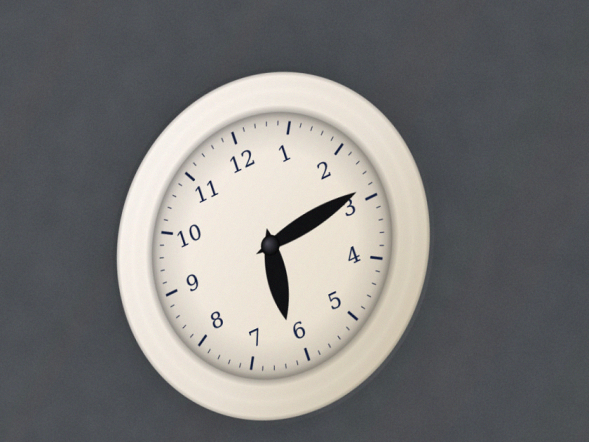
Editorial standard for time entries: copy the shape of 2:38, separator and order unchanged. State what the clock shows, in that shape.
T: 6:14
